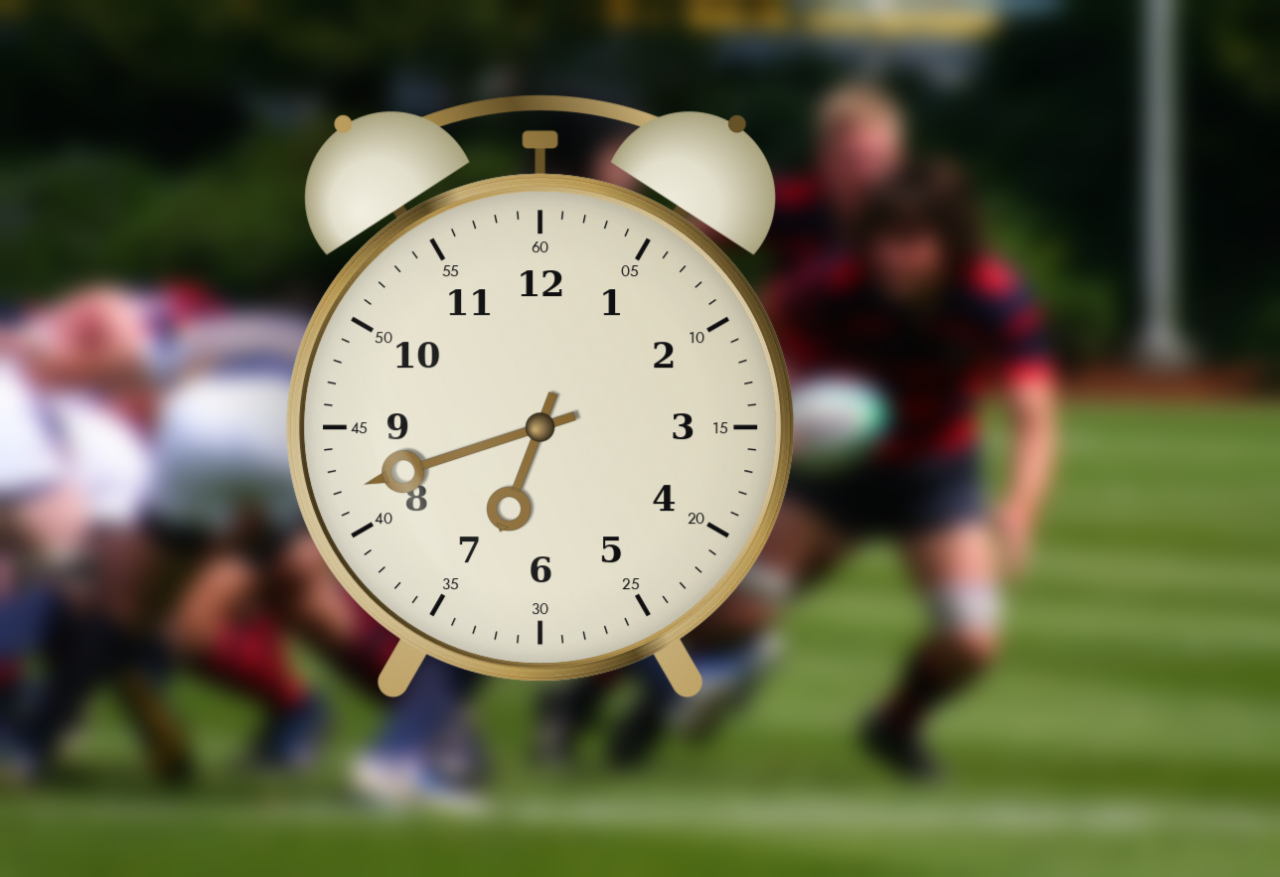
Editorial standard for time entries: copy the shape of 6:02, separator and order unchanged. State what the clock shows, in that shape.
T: 6:42
